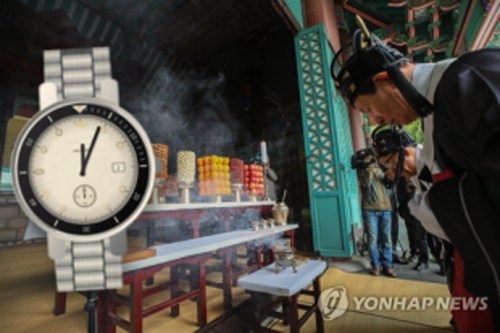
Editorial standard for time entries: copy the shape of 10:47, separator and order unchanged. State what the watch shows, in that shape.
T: 12:04
